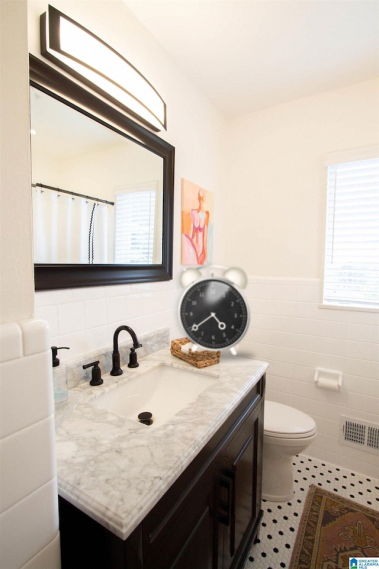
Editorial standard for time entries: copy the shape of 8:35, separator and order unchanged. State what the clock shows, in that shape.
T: 4:39
